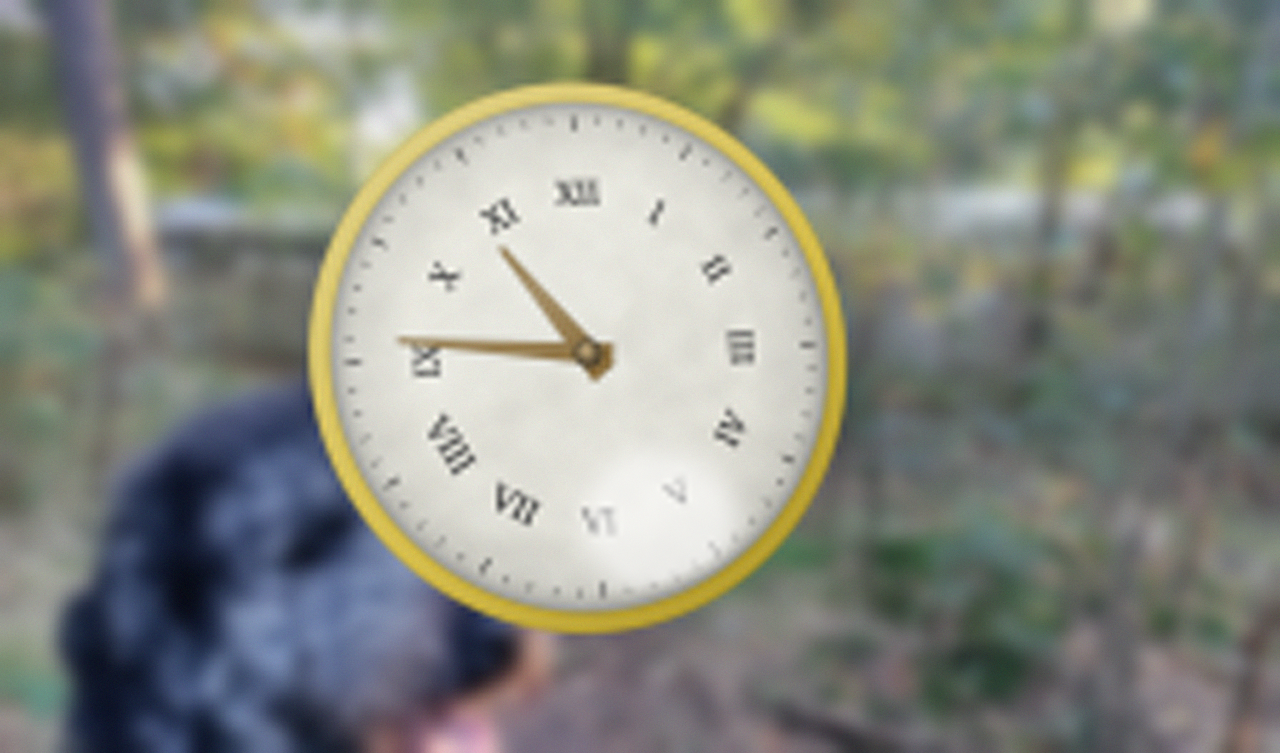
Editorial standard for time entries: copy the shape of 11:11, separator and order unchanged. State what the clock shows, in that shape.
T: 10:46
